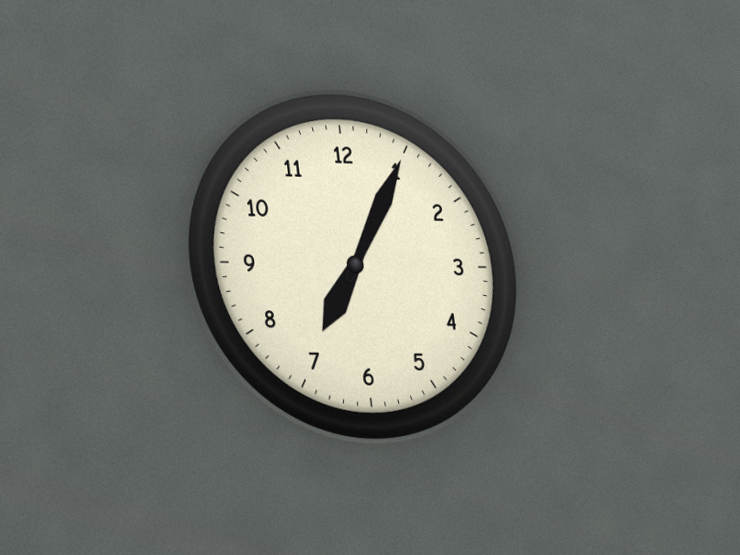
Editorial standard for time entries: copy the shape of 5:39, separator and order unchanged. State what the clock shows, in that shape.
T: 7:05
